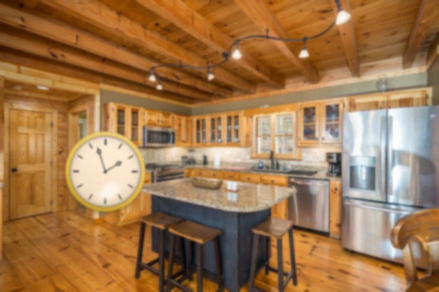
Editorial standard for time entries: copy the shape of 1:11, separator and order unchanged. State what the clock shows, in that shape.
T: 1:57
